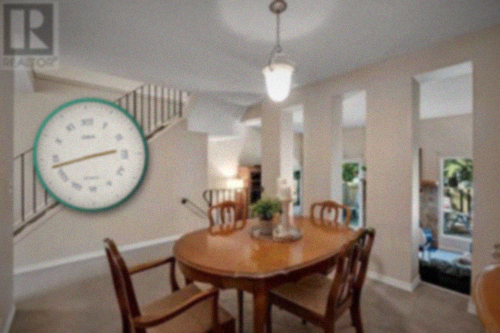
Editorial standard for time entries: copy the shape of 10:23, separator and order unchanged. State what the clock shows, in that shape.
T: 2:43
